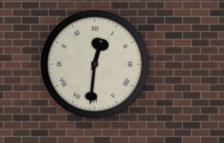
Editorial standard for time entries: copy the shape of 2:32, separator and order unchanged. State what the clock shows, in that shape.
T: 12:31
